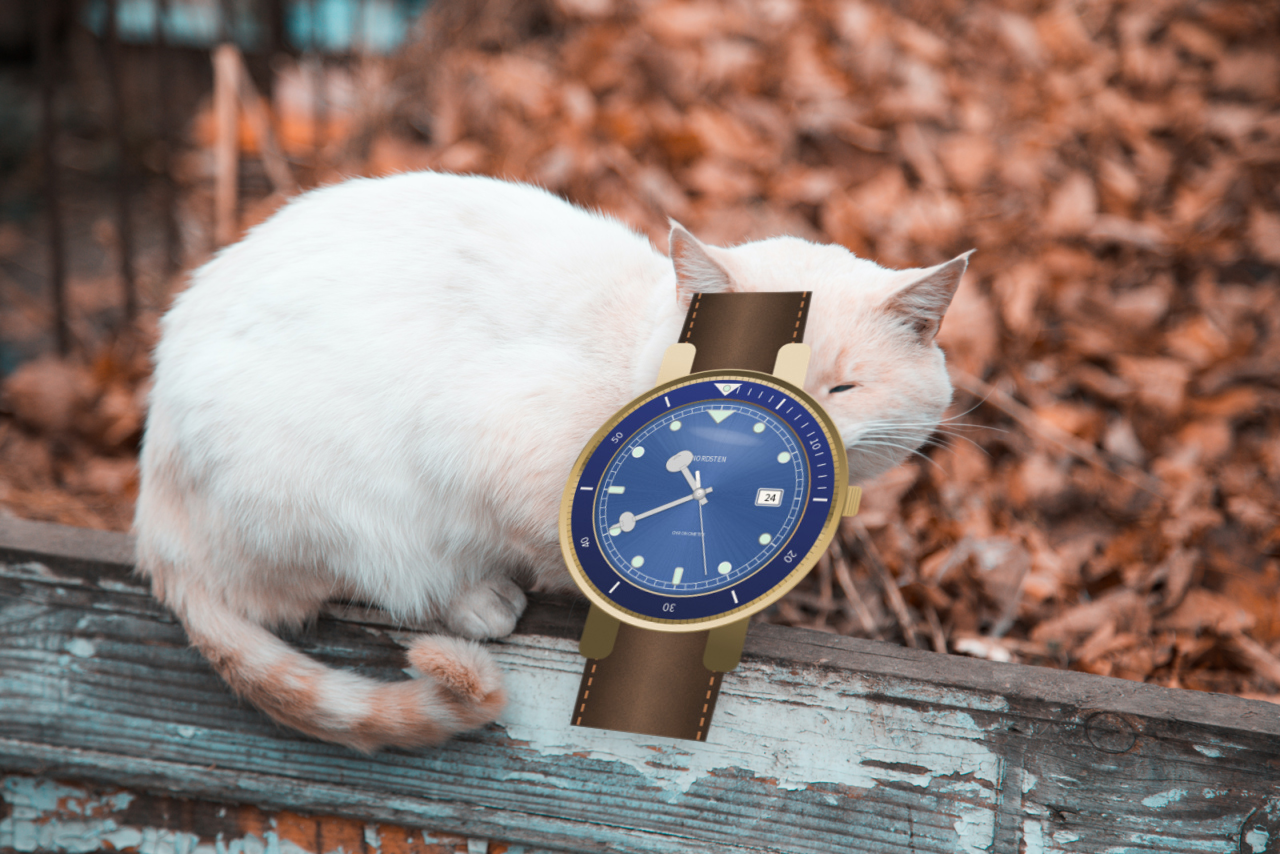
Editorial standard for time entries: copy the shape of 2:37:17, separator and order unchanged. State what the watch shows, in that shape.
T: 10:40:27
